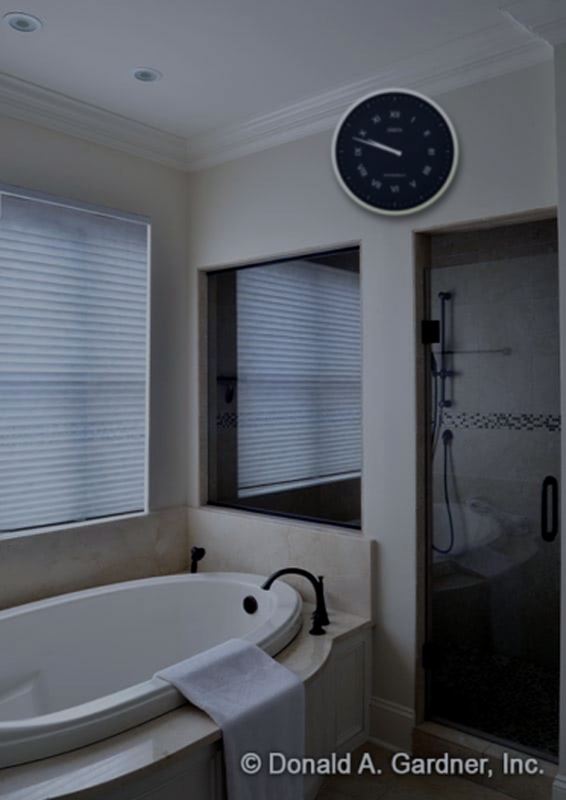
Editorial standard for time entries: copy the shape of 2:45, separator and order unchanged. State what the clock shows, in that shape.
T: 9:48
